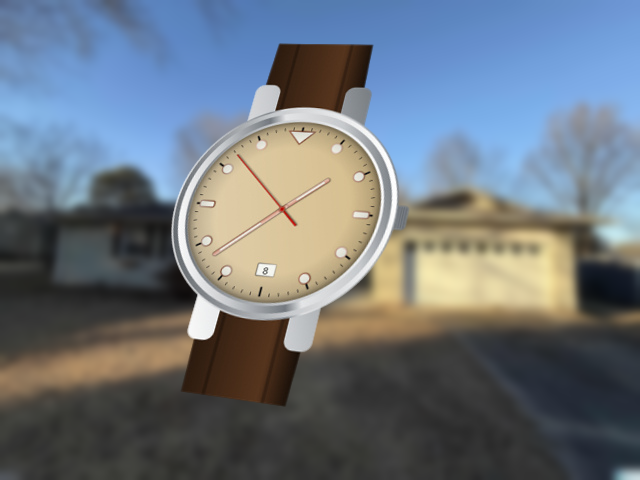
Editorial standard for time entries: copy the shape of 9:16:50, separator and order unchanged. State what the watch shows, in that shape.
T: 1:37:52
